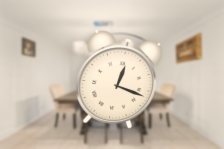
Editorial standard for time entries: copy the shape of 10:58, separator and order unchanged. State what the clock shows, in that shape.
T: 12:17
